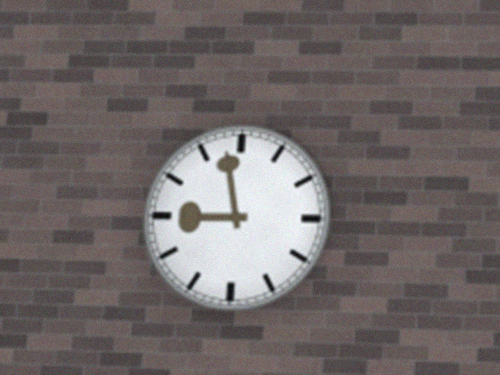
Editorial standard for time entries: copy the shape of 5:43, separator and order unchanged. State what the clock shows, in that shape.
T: 8:58
